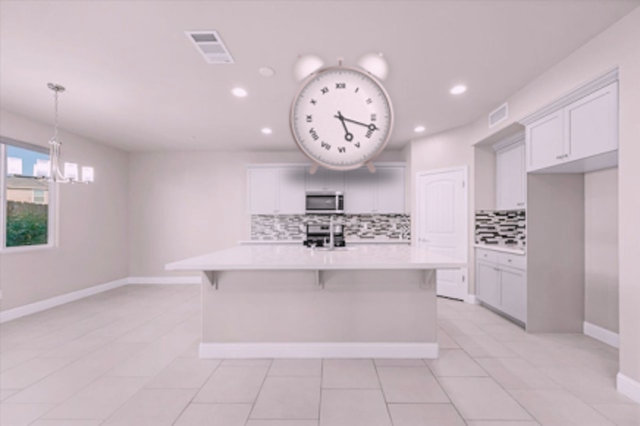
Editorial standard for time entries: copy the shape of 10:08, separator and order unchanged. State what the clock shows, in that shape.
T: 5:18
